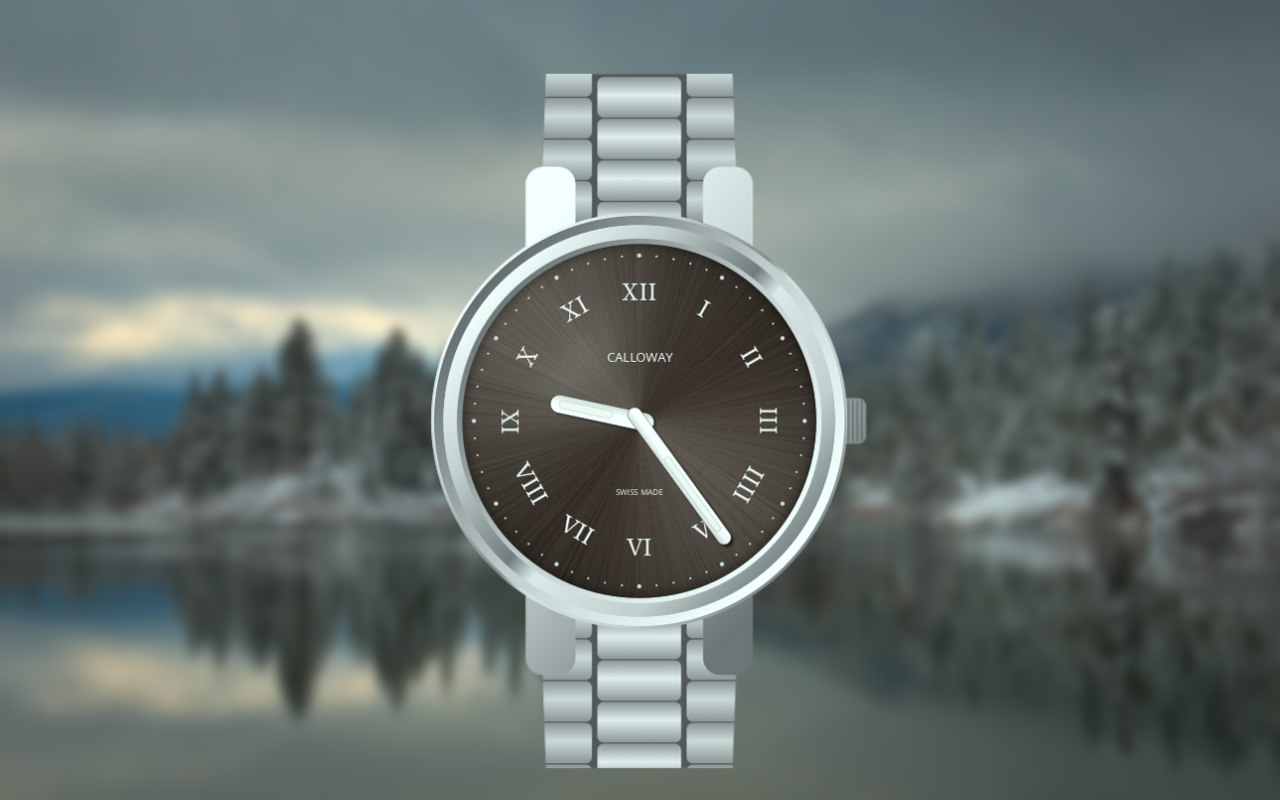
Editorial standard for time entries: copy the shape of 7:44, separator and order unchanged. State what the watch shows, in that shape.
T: 9:24
